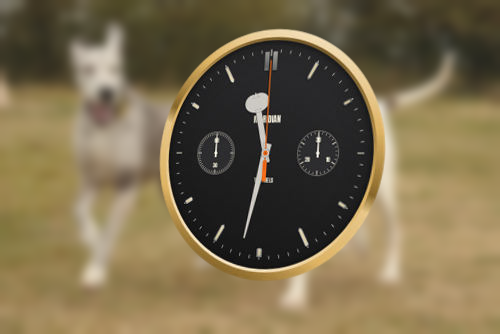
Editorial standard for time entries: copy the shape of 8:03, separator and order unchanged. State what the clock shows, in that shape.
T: 11:32
